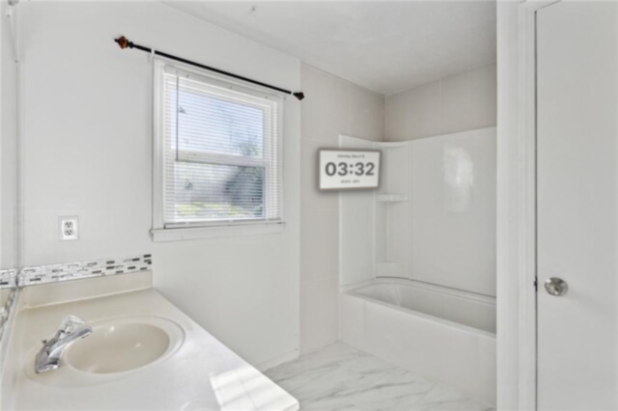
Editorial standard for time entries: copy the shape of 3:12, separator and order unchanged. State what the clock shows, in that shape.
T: 3:32
